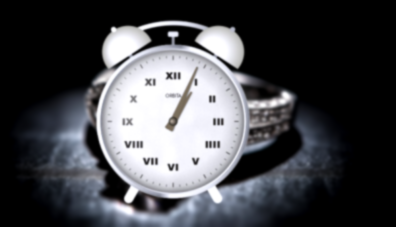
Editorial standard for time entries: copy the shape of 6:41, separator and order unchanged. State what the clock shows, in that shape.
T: 1:04
